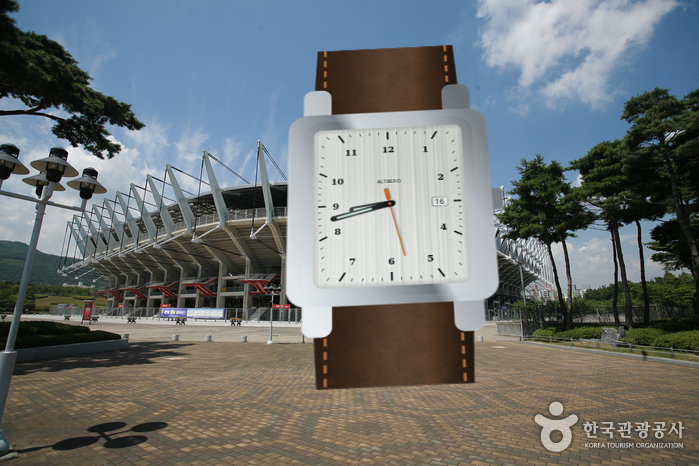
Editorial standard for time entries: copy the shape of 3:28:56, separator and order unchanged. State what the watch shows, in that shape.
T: 8:42:28
